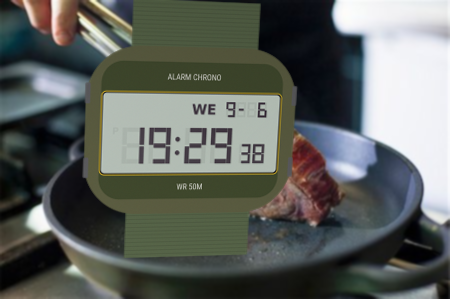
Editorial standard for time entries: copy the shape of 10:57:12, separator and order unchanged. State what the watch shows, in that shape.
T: 19:29:38
